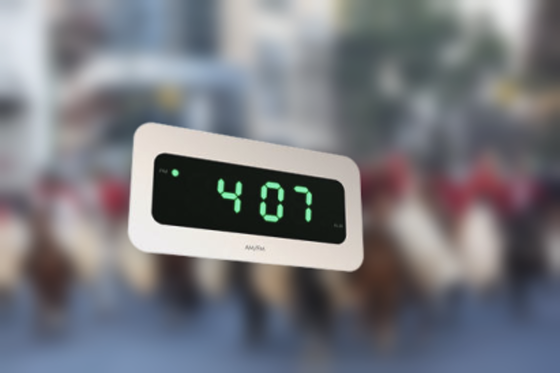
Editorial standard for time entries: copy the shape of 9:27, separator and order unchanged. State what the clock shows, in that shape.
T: 4:07
